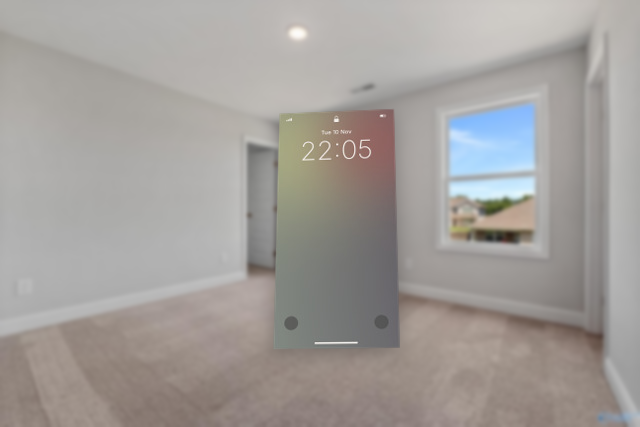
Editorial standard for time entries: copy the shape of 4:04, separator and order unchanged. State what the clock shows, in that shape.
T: 22:05
